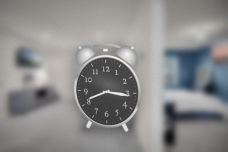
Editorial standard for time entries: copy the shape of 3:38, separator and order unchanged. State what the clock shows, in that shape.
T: 8:16
